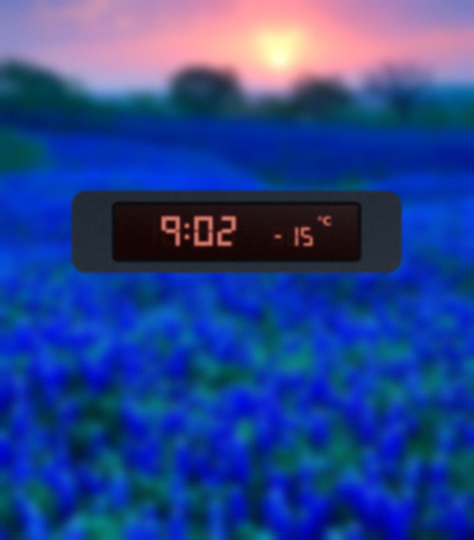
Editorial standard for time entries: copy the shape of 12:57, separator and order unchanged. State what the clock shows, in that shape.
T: 9:02
